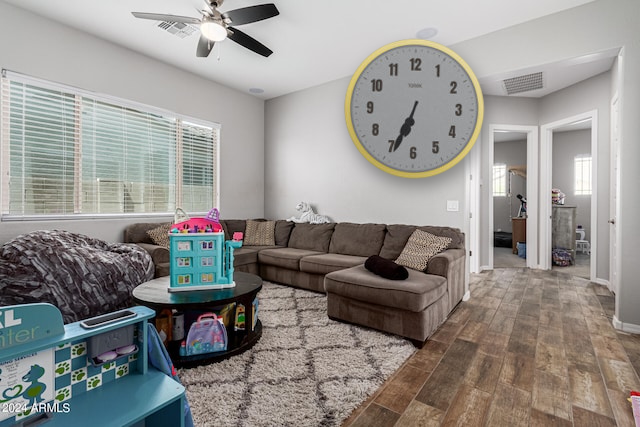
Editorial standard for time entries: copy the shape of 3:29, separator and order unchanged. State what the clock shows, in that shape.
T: 6:34
